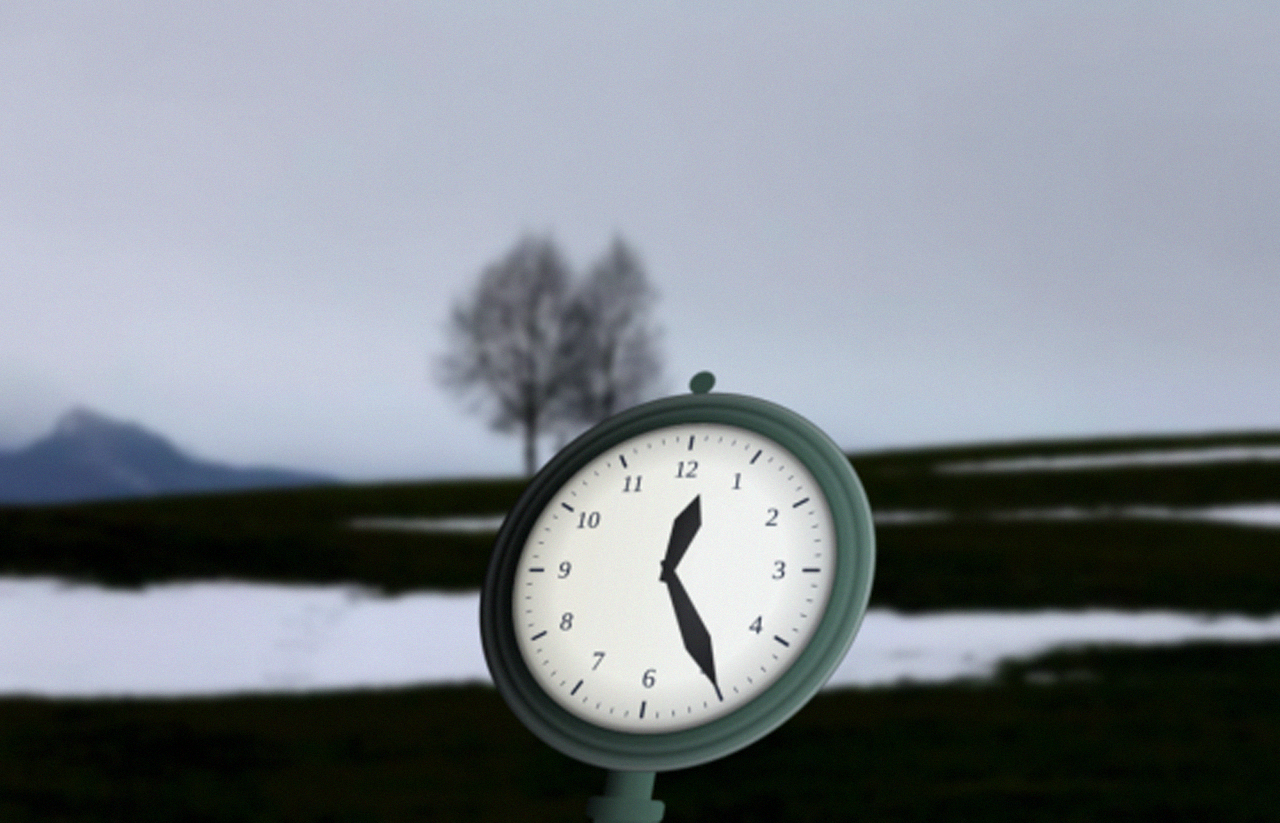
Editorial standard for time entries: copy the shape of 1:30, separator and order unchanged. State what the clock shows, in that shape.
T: 12:25
